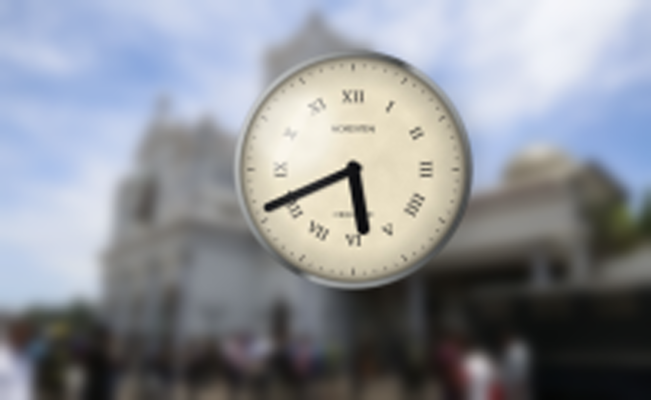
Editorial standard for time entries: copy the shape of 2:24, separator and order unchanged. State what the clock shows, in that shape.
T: 5:41
